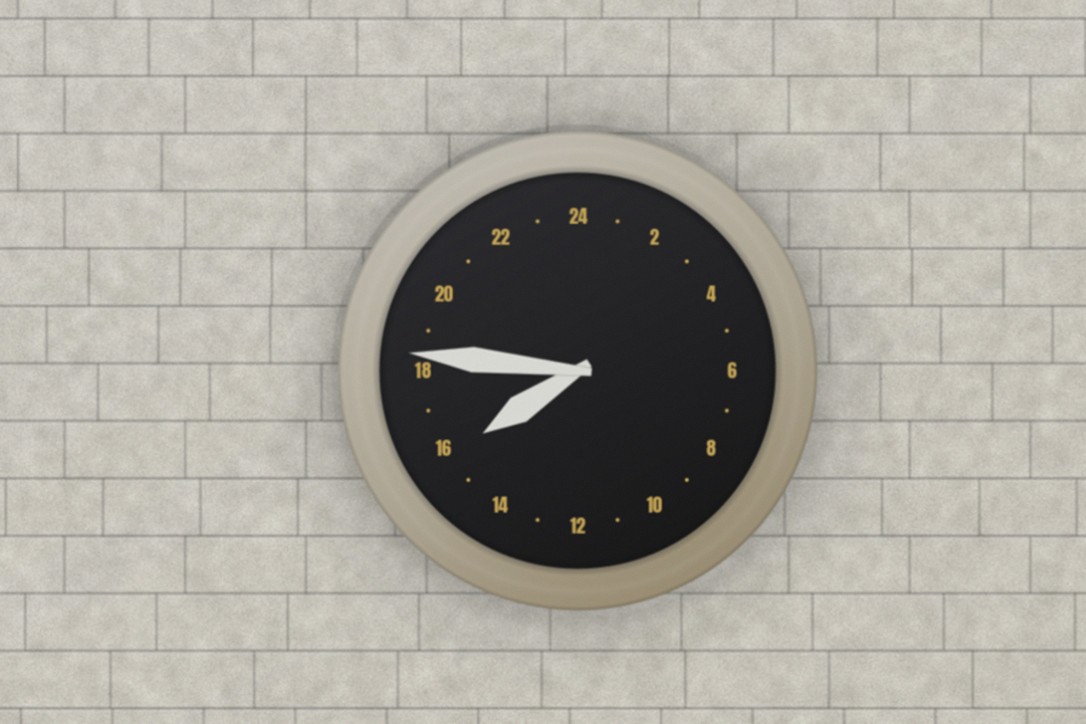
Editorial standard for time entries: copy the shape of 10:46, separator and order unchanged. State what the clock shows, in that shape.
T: 15:46
